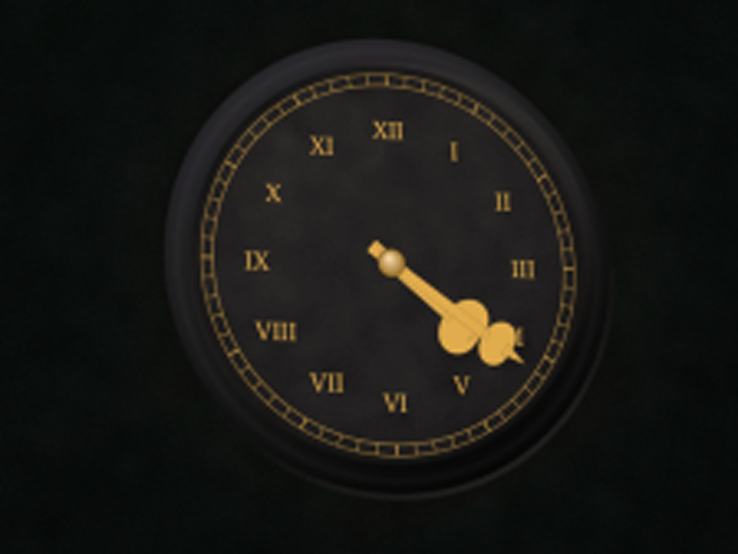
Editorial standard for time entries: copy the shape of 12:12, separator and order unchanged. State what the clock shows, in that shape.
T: 4:21
